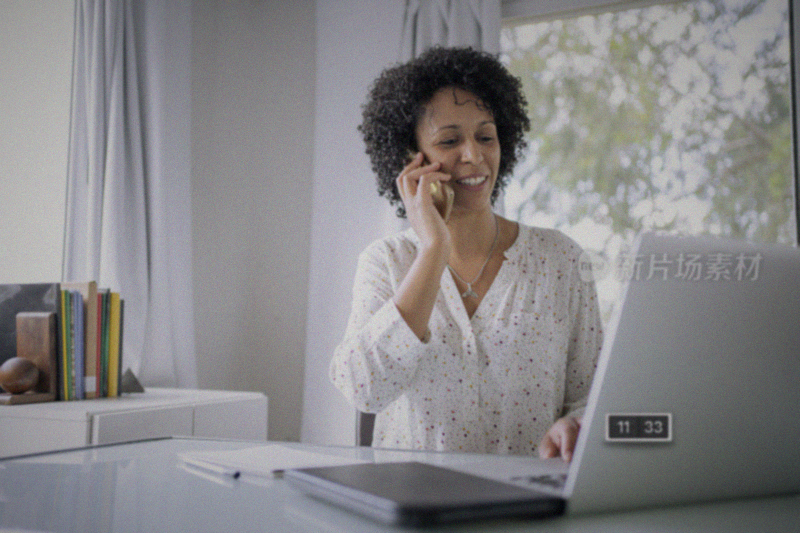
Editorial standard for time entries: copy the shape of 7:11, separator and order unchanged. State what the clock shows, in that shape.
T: 11:33
